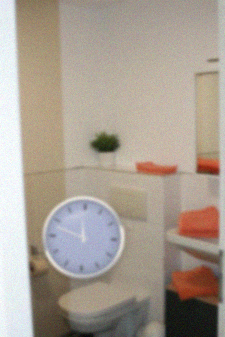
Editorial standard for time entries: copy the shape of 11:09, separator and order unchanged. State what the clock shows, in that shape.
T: 11:48
